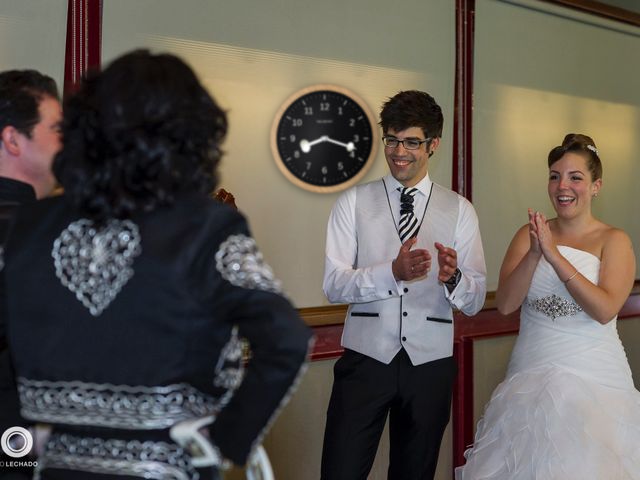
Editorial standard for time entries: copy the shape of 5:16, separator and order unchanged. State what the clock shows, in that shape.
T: 8:18
